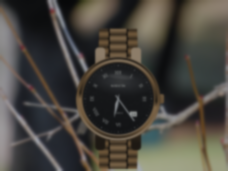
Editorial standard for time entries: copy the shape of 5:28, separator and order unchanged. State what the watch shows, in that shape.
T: 6:24
